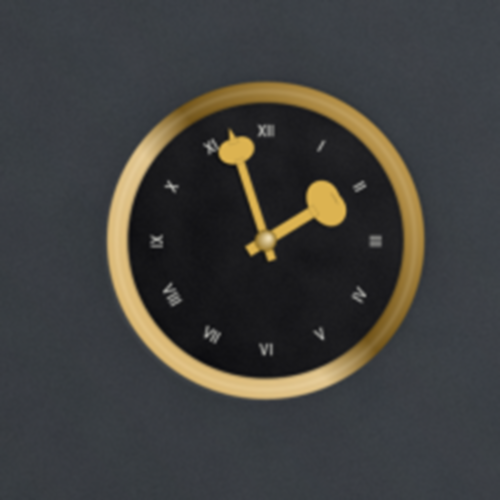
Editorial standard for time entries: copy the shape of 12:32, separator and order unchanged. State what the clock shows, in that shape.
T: 1:57
